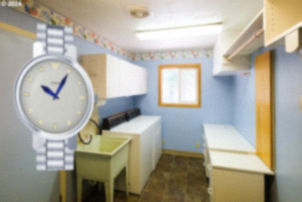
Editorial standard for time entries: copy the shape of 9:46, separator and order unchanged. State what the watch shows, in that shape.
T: 10:05
